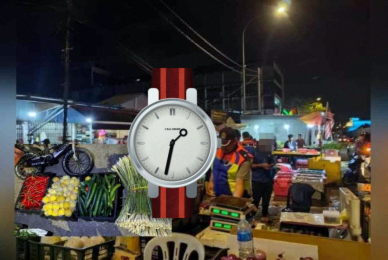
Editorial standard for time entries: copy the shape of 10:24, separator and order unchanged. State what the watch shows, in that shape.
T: 1:32
